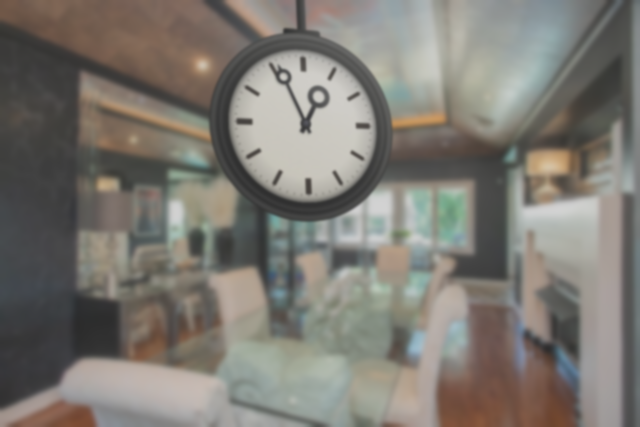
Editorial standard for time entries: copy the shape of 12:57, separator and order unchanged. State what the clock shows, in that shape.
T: 12:56
